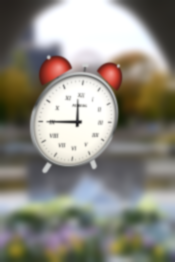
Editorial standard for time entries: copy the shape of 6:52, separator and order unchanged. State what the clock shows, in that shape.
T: 11:45
